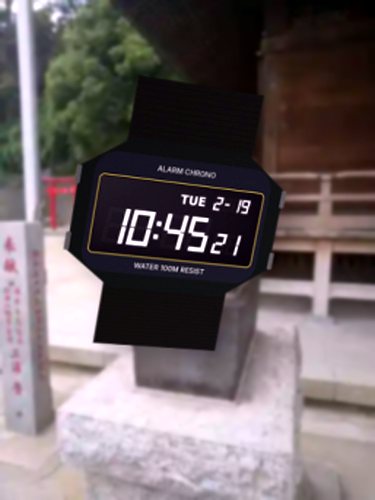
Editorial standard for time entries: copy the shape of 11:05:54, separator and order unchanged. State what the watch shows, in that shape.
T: 10:45:21
